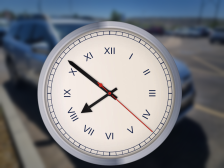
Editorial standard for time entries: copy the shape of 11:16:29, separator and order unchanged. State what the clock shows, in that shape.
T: 7:51:22
